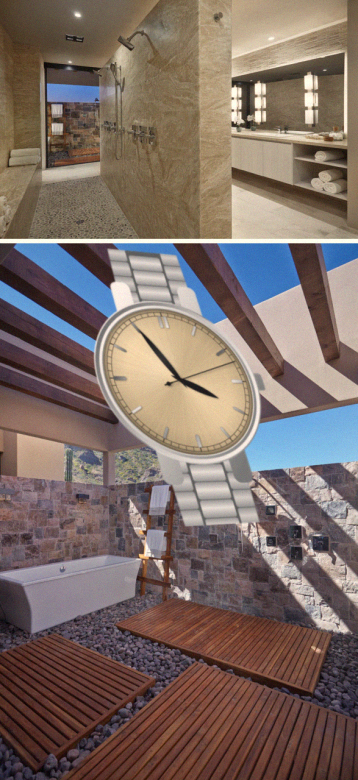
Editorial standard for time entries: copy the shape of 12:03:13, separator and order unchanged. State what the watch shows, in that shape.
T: 3:55:12
